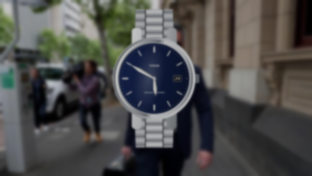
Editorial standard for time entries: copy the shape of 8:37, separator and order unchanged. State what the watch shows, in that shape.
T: 5:50
